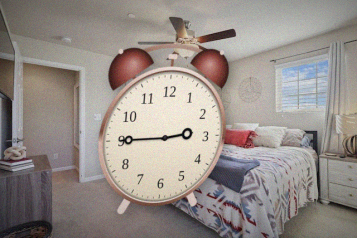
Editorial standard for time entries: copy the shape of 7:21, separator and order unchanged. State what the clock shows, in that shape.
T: 2:45
